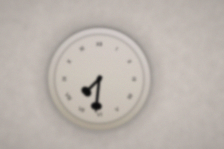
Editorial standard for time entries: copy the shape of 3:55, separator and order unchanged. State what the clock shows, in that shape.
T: 7:31
